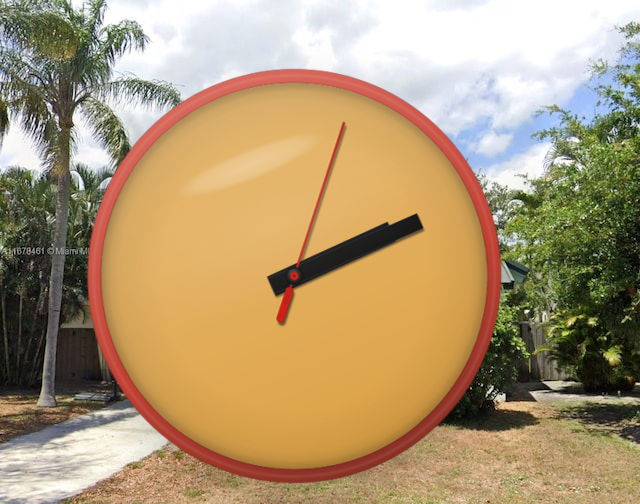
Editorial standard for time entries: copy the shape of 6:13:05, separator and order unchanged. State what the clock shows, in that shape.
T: 2:11:03
